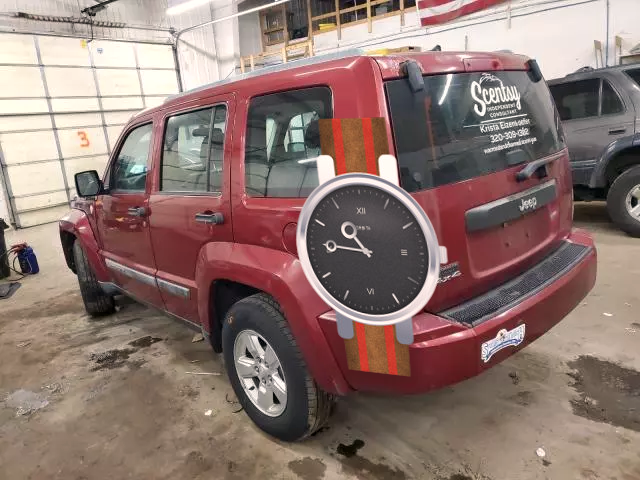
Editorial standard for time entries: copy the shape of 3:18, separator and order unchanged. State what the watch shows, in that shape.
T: 10:46
